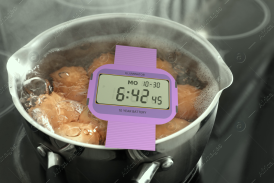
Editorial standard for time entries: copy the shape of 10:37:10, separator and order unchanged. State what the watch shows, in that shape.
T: 6:42:45
